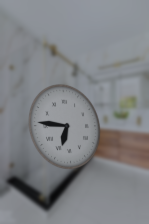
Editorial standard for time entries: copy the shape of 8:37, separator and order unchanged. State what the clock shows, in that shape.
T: 6:46
